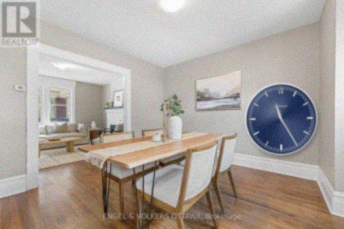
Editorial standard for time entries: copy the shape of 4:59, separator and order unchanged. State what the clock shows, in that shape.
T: 11:25
